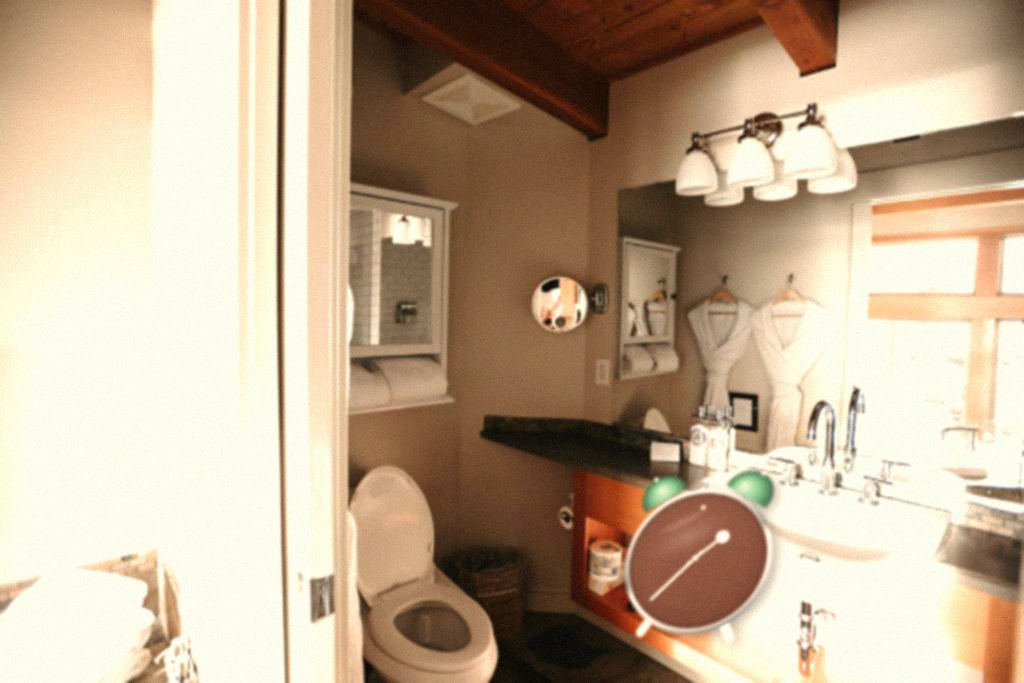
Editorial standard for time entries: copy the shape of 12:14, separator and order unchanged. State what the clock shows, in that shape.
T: 1:37
